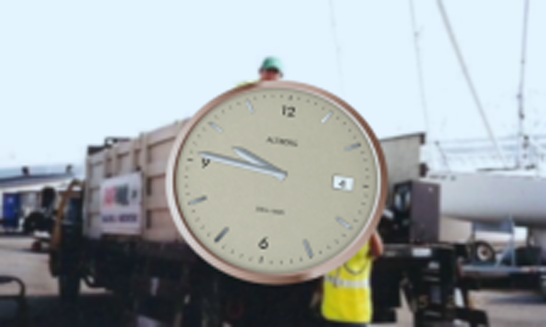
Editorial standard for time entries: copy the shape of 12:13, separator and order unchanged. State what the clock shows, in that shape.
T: 9:46
